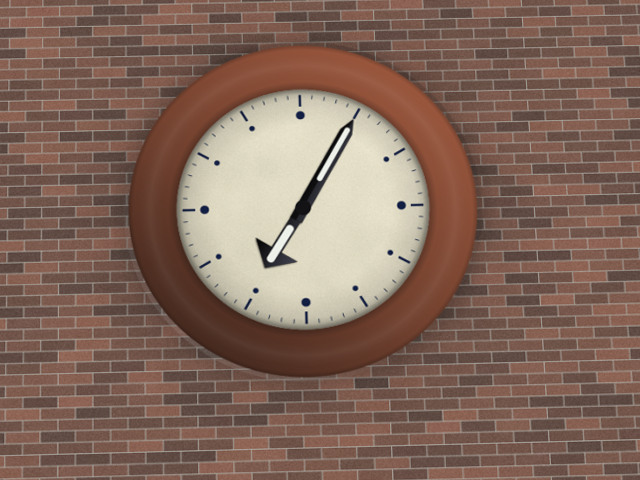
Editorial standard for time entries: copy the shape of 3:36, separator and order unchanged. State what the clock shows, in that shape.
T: 7:05
